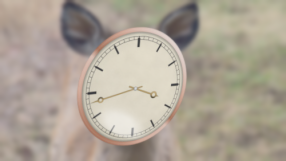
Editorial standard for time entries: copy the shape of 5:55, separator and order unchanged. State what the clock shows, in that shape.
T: 3:43
